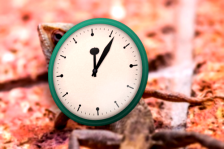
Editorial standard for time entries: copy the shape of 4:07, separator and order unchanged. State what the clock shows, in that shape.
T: 12:06
